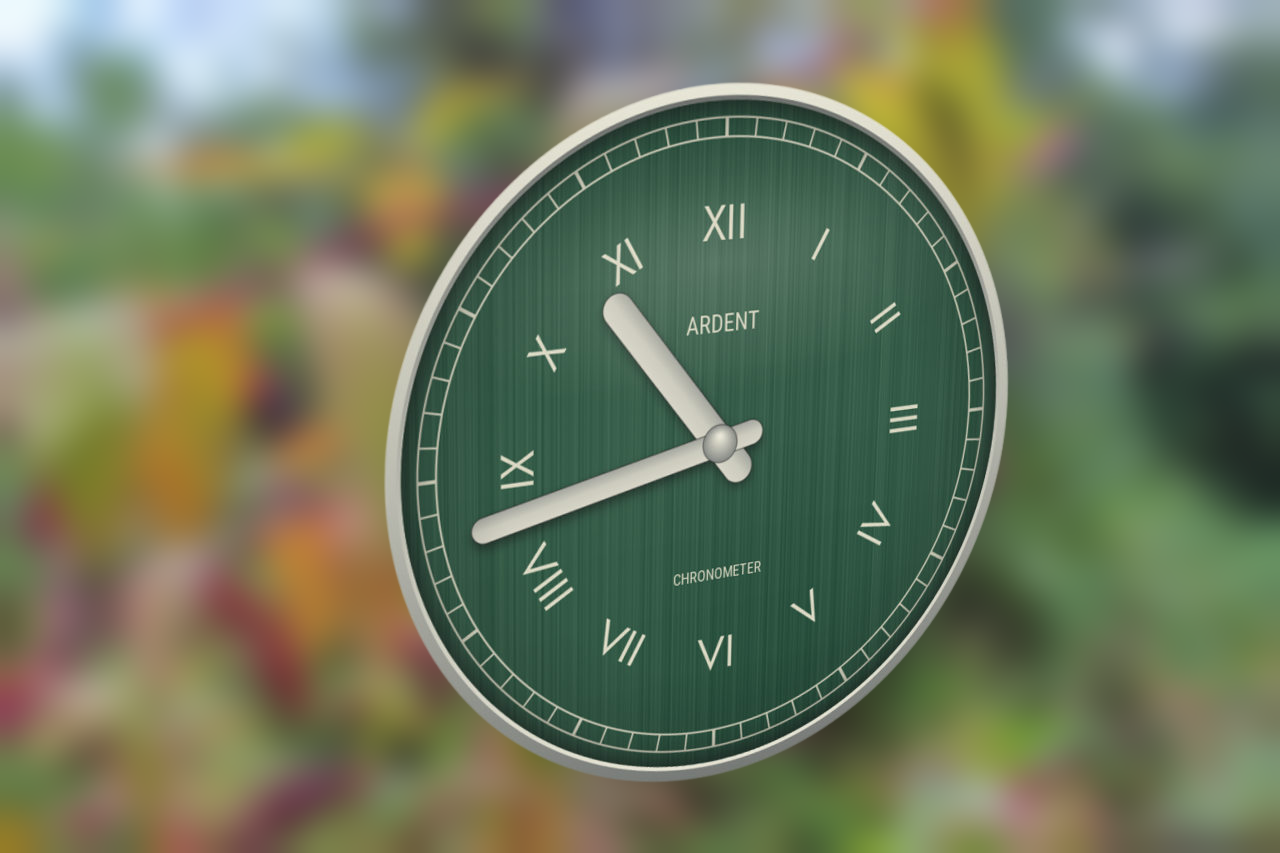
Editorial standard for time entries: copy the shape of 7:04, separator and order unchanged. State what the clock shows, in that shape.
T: 10:43
